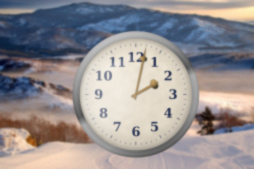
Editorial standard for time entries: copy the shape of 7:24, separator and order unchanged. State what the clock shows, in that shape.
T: 2:02
